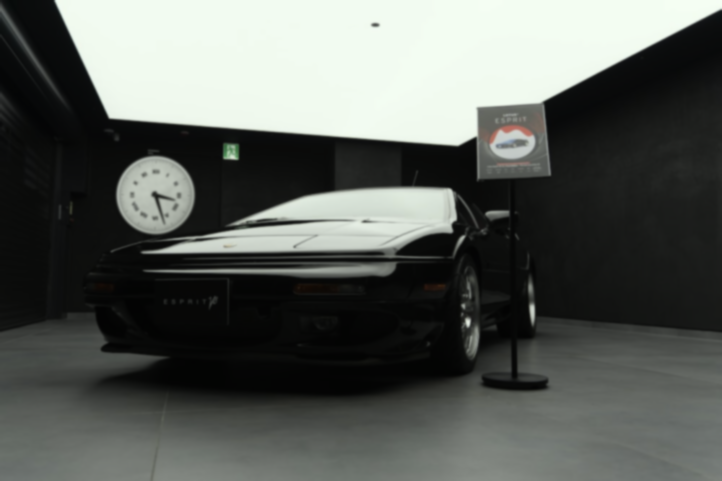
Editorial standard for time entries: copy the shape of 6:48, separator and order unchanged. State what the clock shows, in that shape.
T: 3:27
